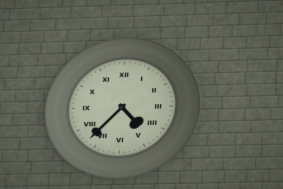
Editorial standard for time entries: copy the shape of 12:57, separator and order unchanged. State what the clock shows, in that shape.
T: 4:37
